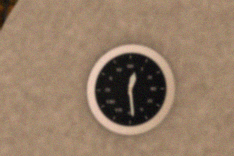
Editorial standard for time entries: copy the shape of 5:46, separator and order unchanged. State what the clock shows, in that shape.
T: 12:29
